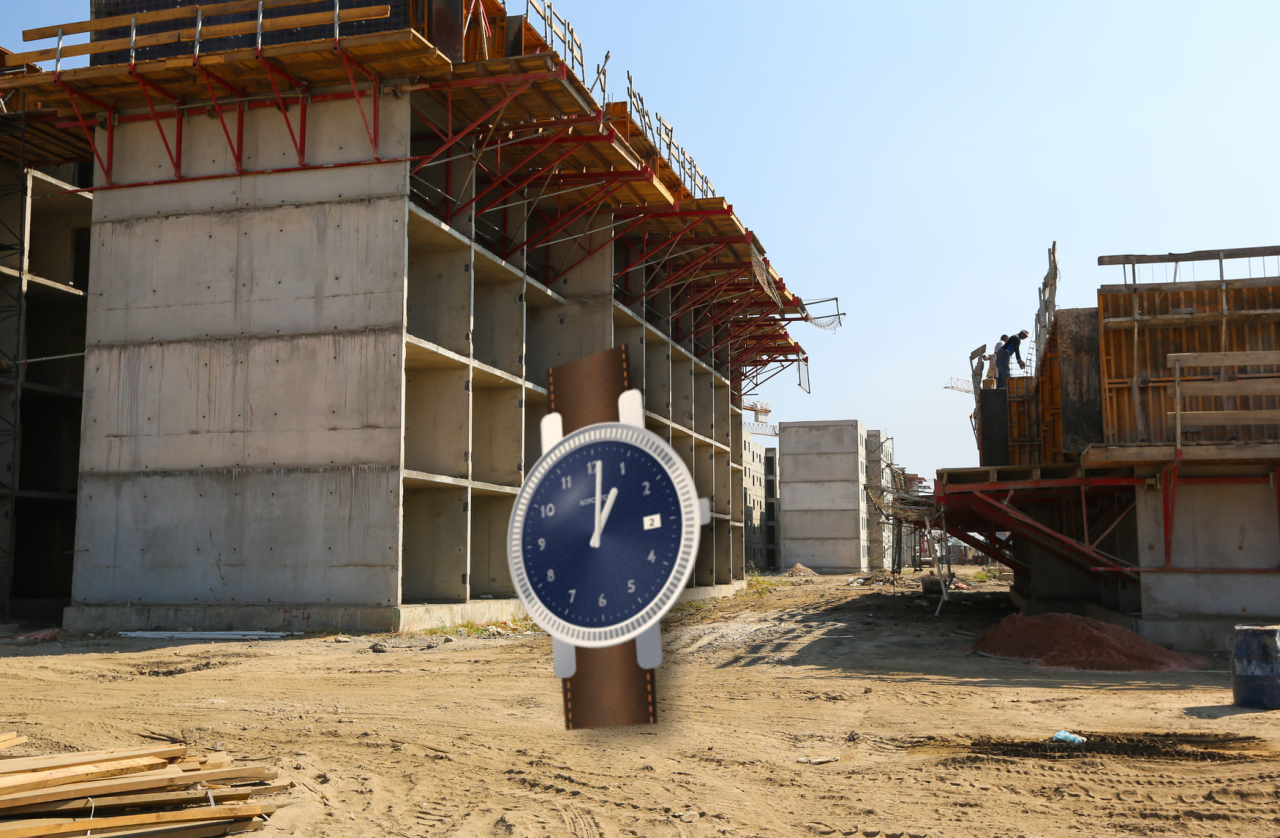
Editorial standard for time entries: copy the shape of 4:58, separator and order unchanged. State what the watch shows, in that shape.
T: 1:01
